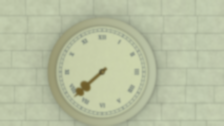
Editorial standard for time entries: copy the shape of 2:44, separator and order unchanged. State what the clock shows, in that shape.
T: 7:38
